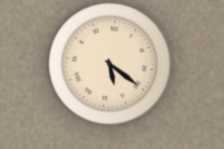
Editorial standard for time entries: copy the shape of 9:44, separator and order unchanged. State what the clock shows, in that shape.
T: 5:20
